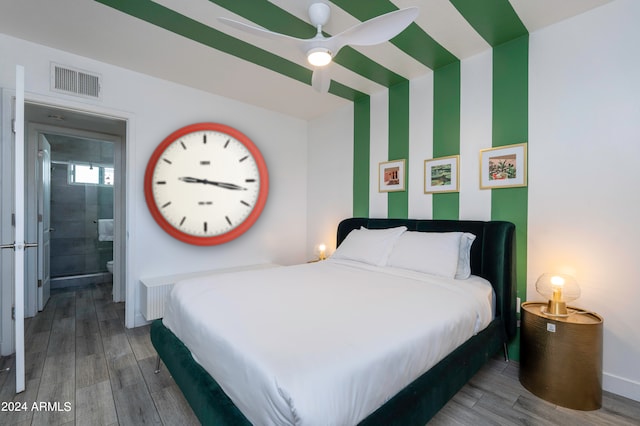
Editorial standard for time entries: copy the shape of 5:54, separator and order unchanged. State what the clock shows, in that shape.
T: 9:17
